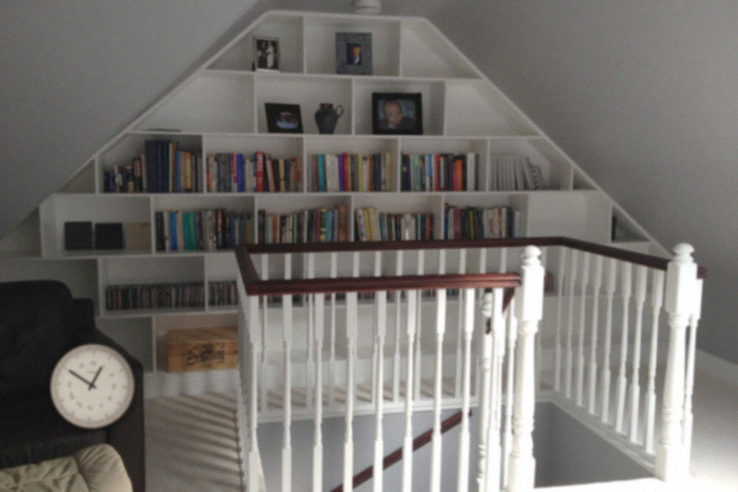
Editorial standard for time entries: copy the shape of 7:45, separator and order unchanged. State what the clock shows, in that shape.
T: 12:50
